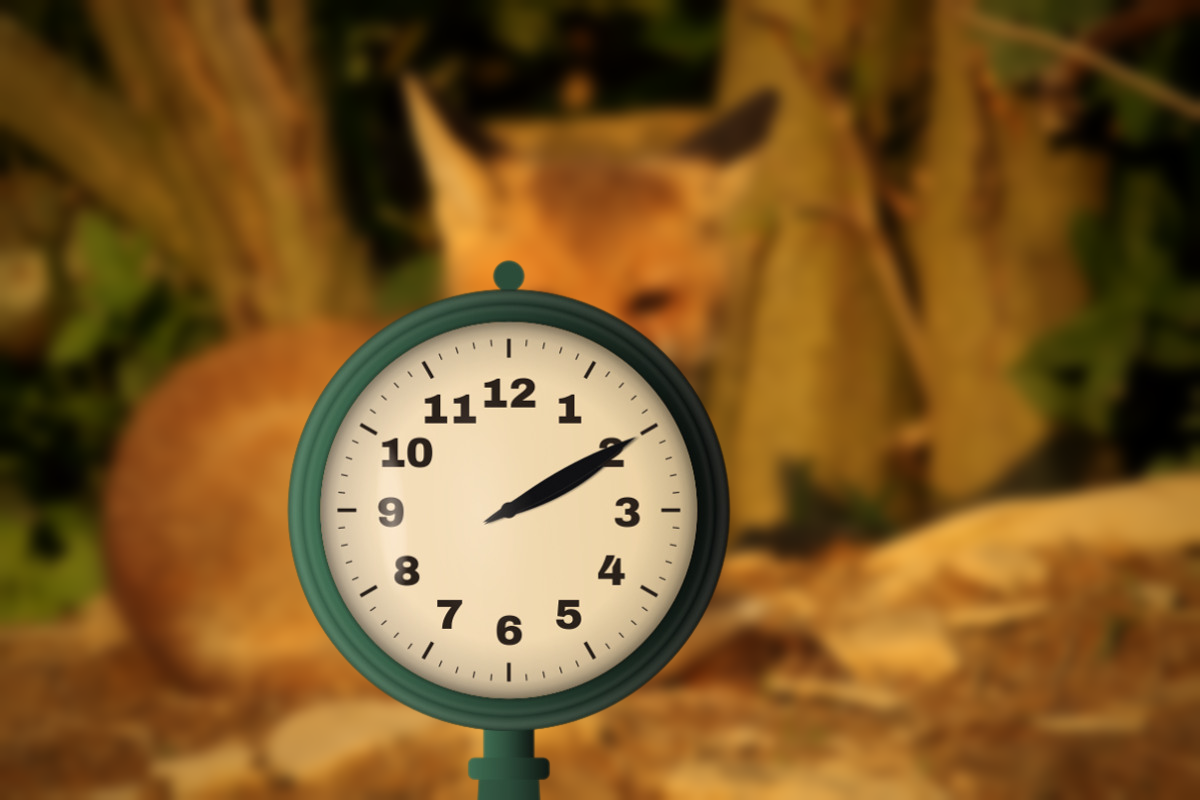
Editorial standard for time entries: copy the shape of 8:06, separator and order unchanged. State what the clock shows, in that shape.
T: 2:10
